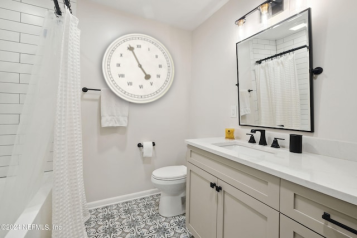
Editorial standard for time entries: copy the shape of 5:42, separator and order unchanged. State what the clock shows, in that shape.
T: 4:56
